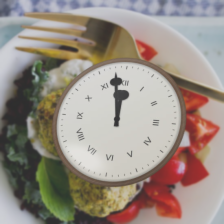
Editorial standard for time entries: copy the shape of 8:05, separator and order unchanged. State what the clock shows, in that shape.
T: 11:58
